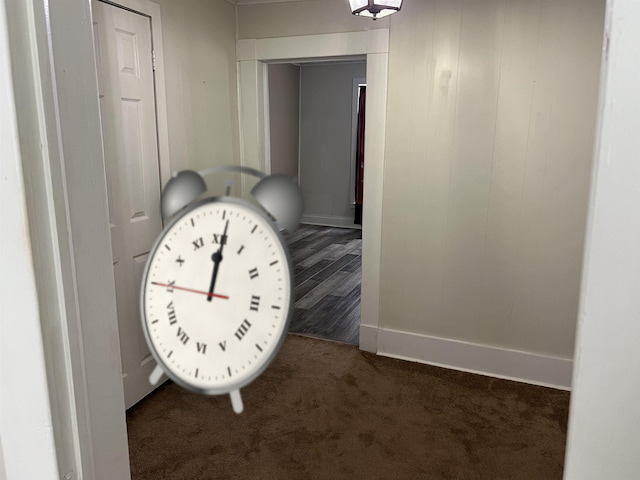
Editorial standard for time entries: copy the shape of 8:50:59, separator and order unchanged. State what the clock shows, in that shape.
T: 12:00:45
